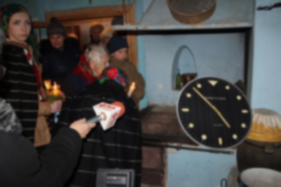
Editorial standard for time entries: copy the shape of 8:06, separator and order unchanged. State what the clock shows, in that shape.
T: 4:53
